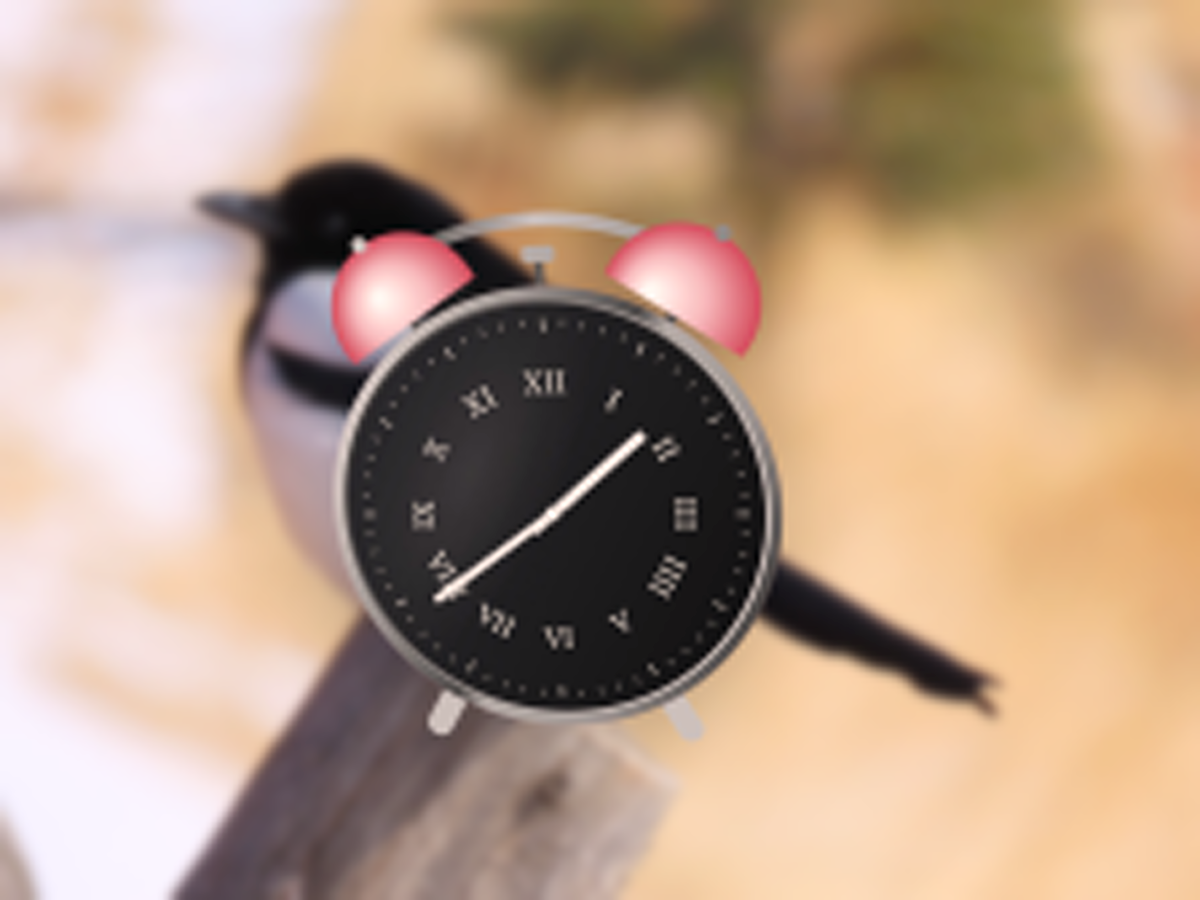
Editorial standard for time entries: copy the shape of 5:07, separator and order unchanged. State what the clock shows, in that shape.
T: 1:39
